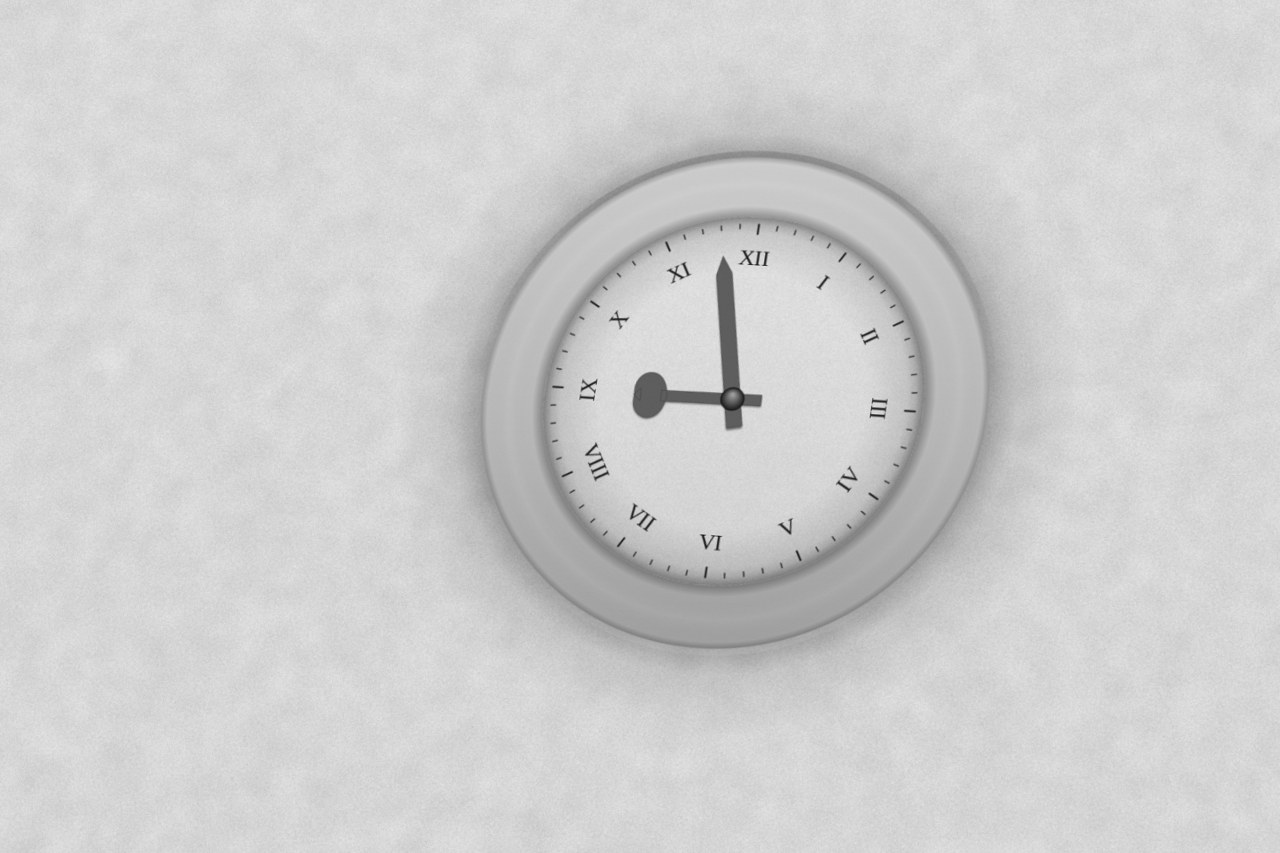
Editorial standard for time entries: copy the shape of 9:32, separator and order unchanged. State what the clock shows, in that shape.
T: 8:58
